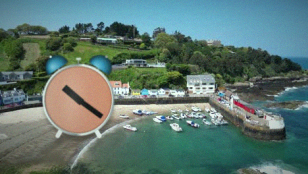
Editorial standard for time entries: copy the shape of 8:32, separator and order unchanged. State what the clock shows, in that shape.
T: 10:21
